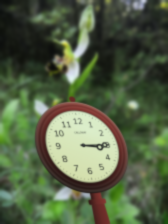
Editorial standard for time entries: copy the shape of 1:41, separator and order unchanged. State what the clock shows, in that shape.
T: 3:15
